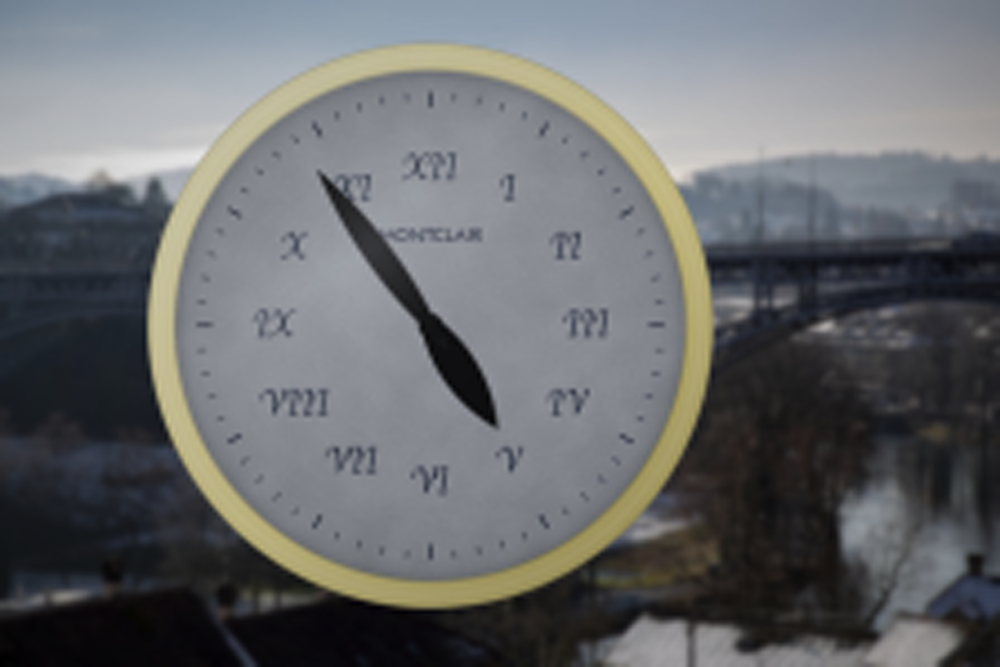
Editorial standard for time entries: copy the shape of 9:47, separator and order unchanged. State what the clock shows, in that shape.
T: 4:54
